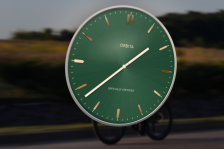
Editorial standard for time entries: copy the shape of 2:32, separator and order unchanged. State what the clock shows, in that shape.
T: 1:38
